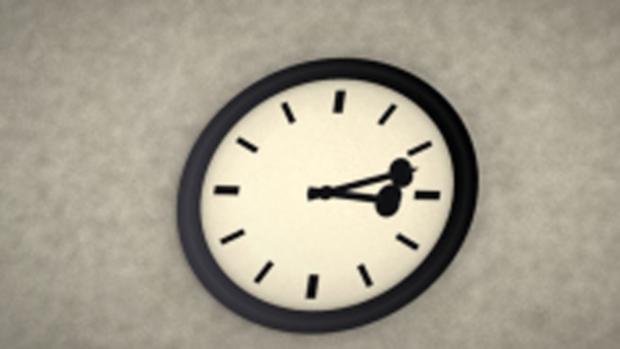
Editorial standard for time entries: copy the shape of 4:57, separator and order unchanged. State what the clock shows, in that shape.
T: 3:12
